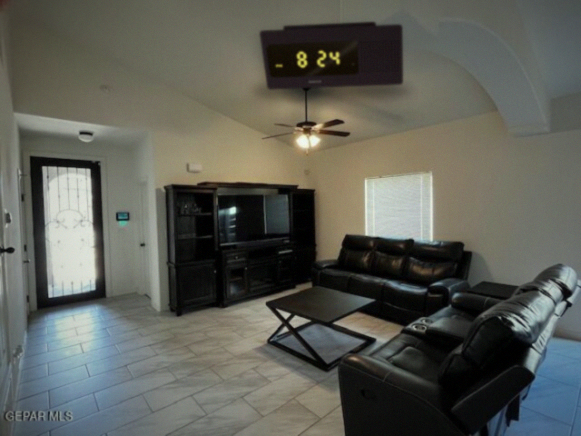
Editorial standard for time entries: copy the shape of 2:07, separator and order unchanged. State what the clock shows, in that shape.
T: 8:24
